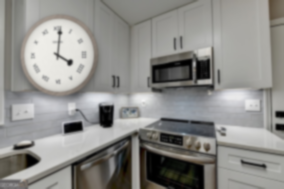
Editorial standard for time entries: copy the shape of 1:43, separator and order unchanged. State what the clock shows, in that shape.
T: 4:01
